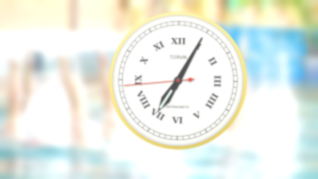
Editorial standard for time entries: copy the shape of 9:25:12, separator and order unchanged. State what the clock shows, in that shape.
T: 7:04:44
